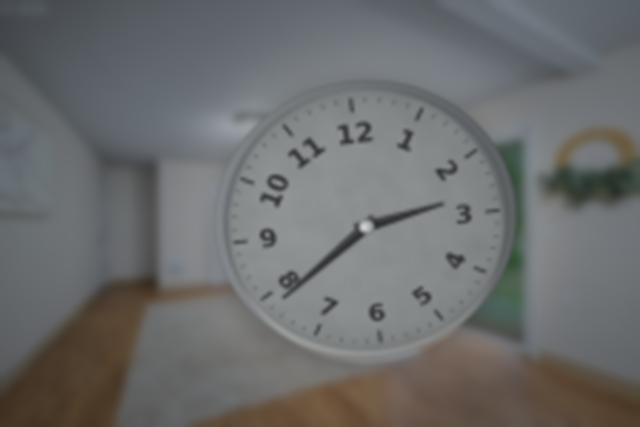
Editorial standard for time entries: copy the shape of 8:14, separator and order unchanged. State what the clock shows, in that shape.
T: 2:39
